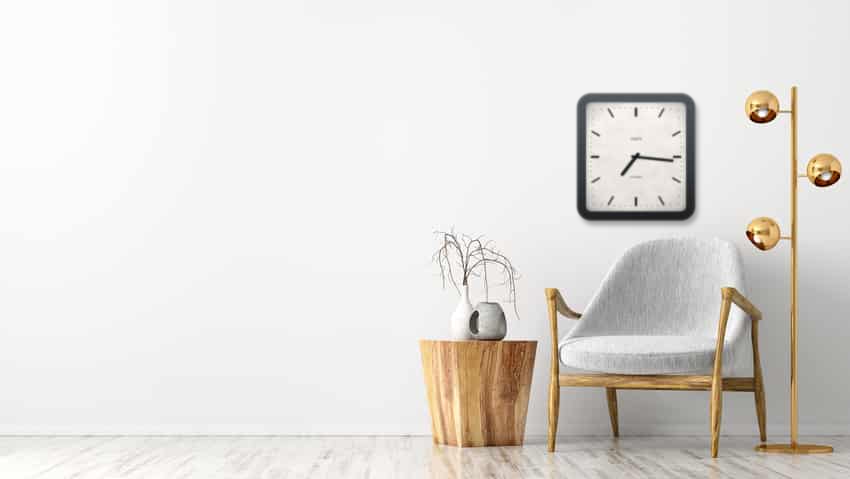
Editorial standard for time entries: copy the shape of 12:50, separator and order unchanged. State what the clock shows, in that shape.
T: 7:16
